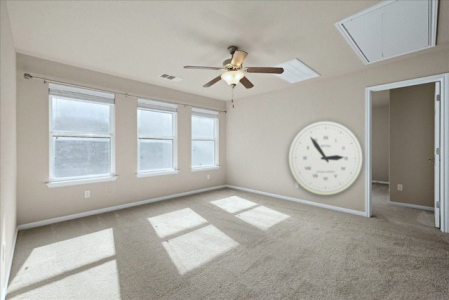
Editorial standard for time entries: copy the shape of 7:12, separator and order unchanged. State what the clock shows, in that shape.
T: 2:54
